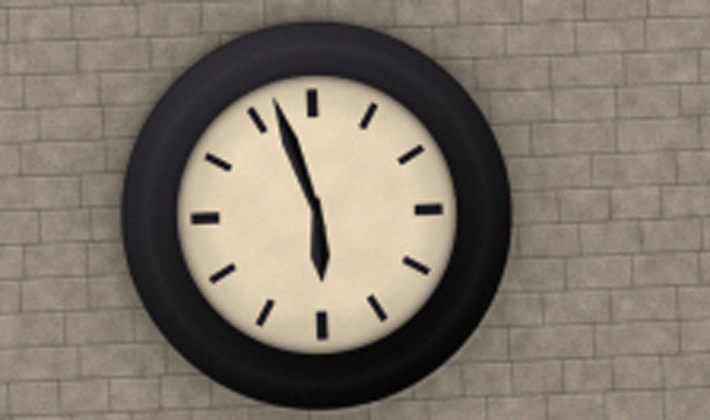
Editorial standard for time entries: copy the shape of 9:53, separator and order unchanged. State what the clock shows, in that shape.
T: 5:57
